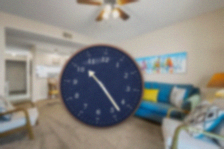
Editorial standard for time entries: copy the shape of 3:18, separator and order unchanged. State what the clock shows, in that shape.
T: 10:23
